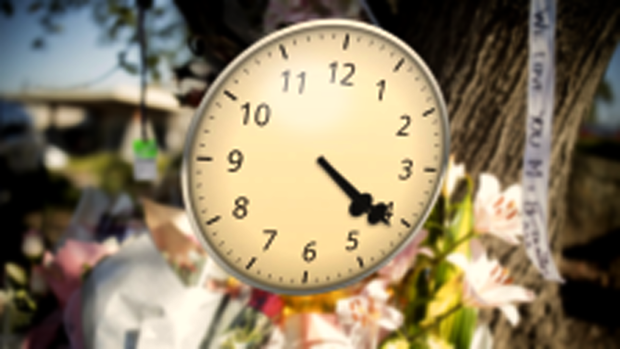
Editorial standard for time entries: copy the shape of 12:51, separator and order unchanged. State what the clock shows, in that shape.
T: 4:21
